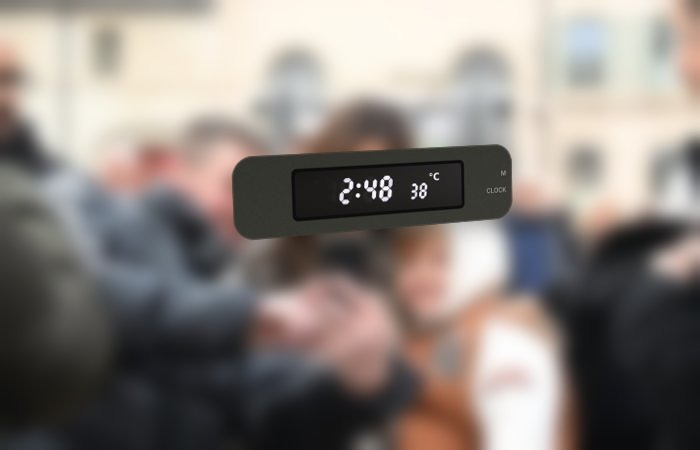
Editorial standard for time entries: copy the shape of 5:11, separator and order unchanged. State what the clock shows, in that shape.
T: 2:48
